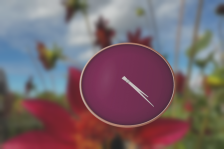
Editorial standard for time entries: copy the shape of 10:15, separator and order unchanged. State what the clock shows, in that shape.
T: 4:23
